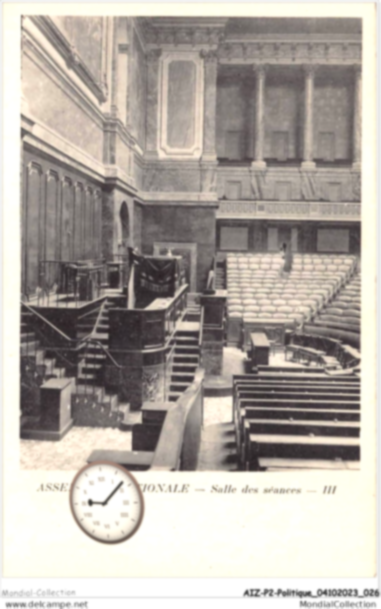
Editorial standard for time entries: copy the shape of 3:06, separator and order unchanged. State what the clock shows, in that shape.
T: 9:08
